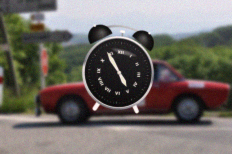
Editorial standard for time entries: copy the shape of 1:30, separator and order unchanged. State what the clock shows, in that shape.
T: 4:54
